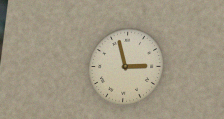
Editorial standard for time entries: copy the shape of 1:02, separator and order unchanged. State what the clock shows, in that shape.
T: 2:57
